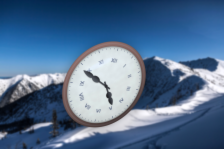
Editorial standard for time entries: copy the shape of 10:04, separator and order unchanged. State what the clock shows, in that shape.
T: 4:49
